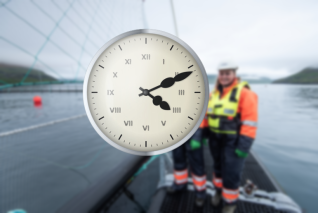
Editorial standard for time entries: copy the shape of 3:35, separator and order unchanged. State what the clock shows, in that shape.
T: 4:11
